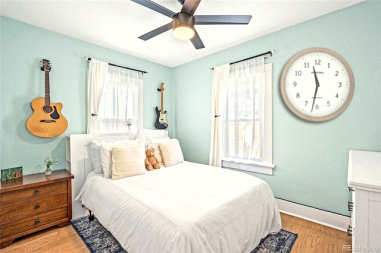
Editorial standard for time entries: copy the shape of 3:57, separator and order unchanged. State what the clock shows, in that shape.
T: 11:32
